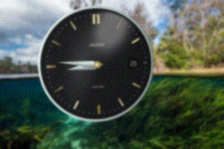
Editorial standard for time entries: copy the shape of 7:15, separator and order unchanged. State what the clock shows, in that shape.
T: 8:46
